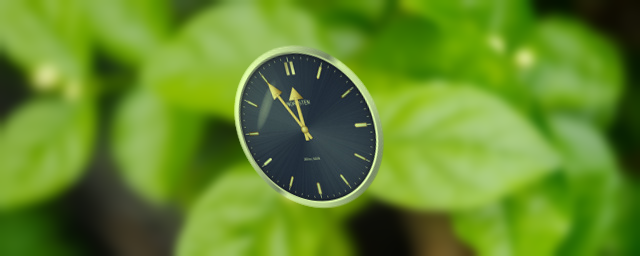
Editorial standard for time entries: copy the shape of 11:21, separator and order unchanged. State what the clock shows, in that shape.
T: 11:55
